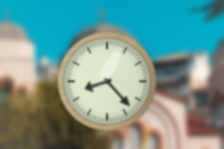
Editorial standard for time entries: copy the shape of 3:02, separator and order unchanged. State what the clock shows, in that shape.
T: 8:23
